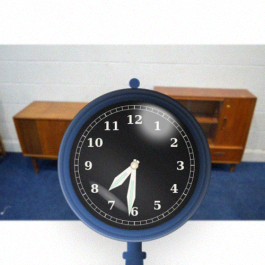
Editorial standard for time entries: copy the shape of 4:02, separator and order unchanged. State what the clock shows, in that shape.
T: 7:31
